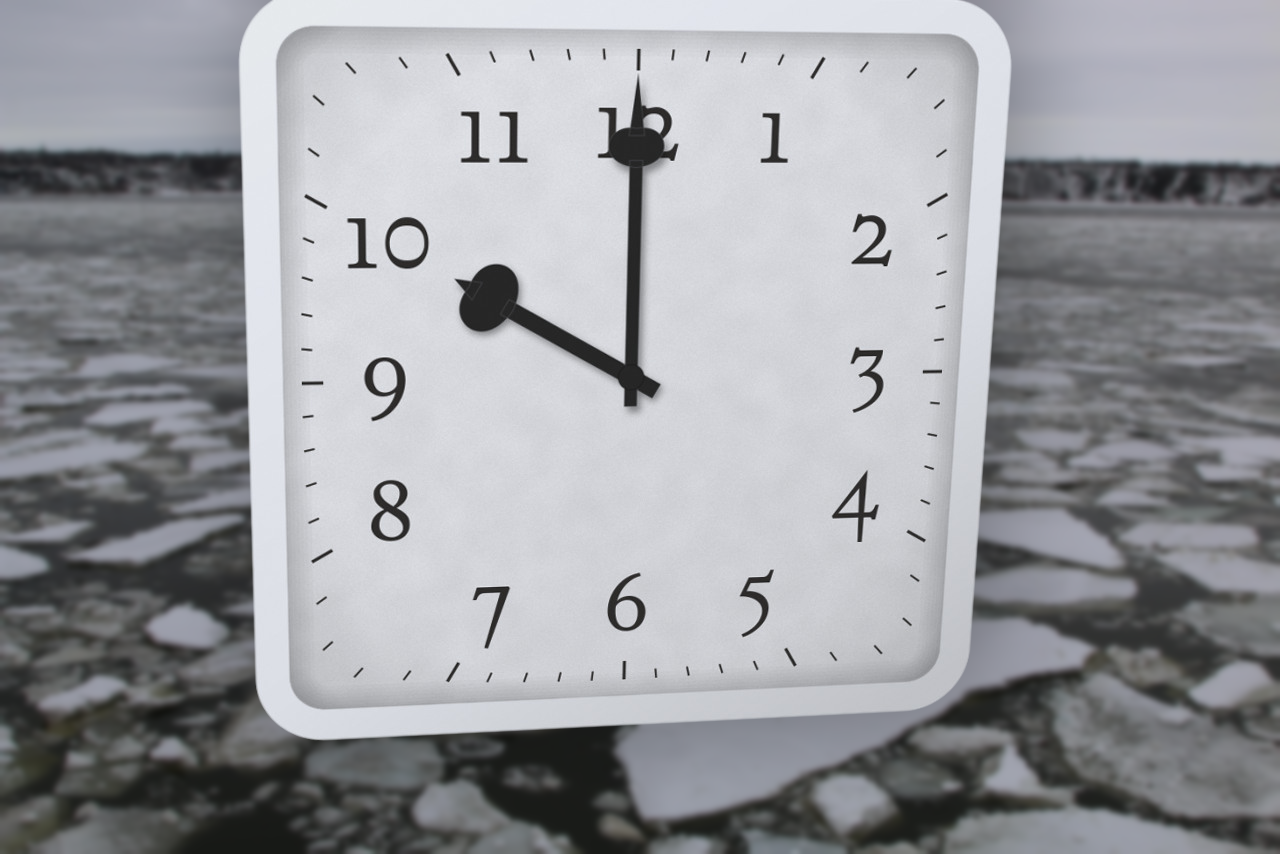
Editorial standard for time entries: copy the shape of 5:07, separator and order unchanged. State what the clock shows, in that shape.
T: 10:00
